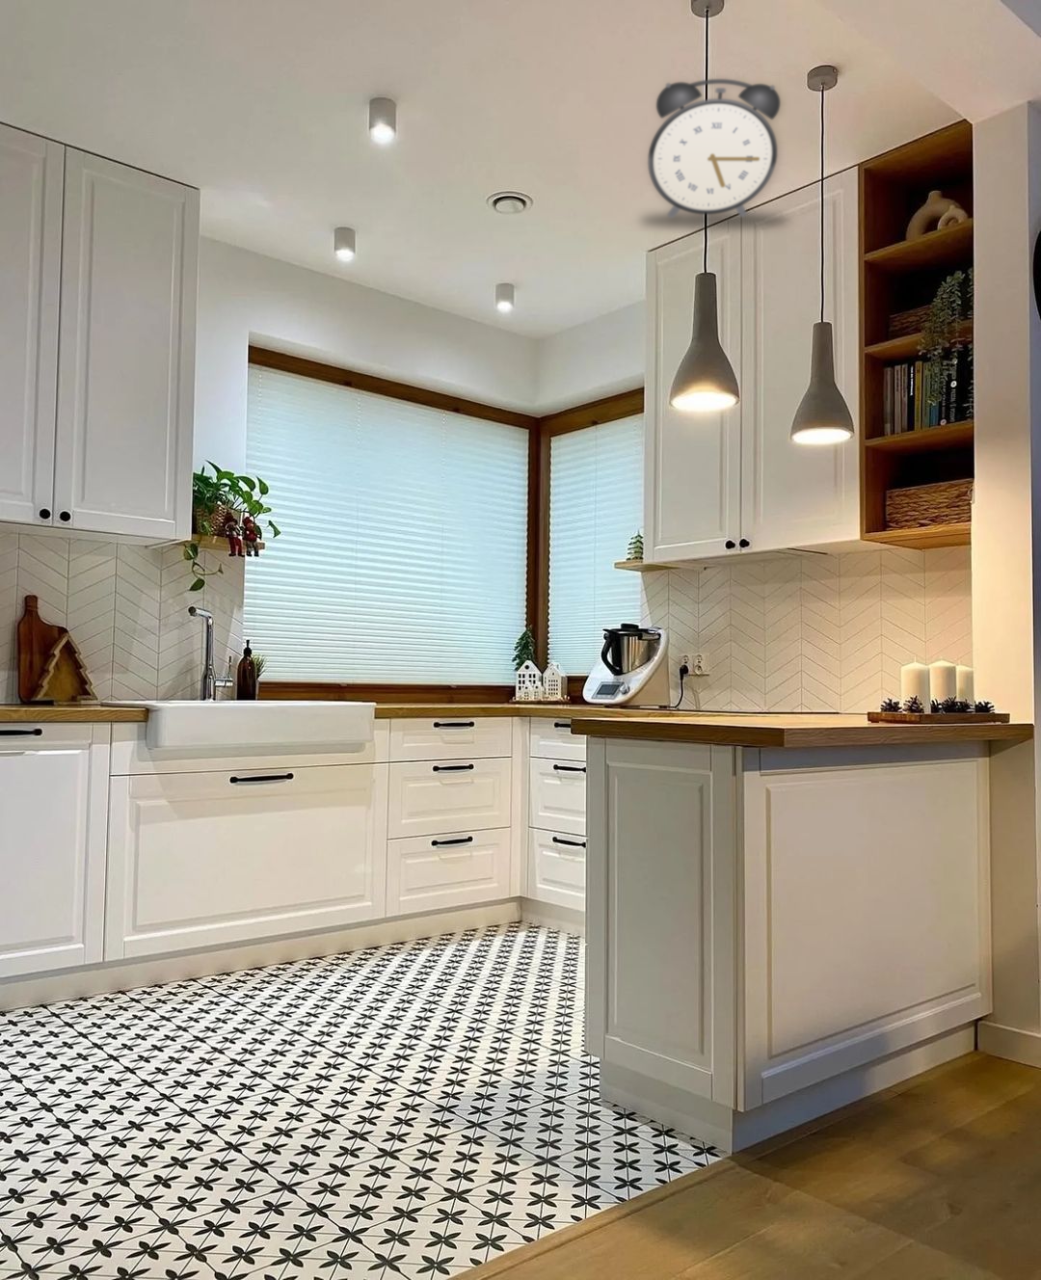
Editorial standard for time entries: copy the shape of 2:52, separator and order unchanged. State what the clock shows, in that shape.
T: 5:15
